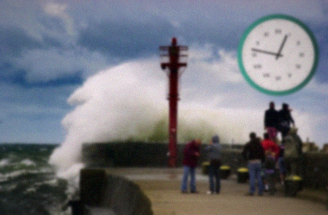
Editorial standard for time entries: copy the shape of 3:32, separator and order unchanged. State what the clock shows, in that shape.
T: 12:47
